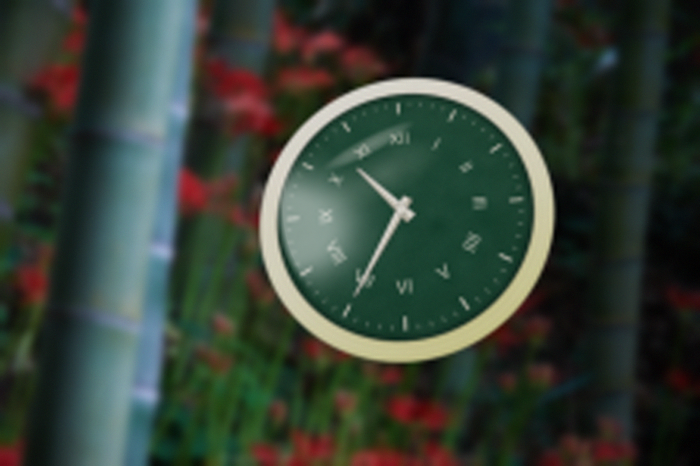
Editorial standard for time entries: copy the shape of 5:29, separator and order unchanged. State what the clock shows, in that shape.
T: 10:35
